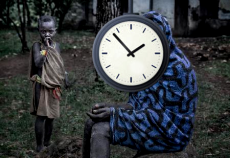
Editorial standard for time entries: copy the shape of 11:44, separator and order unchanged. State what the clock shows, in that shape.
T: 1:53
